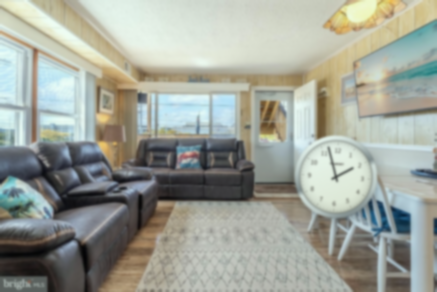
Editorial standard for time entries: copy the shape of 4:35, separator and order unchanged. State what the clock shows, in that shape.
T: 1:57
